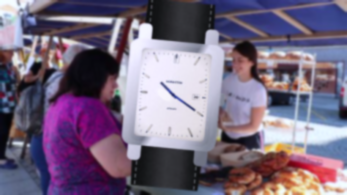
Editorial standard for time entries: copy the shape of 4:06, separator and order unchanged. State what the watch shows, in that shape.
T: 10:20
